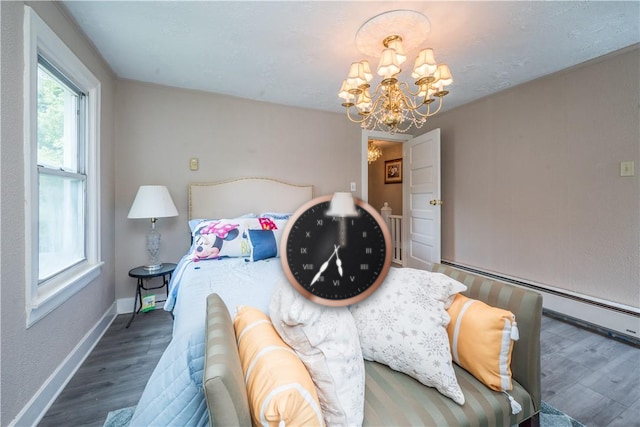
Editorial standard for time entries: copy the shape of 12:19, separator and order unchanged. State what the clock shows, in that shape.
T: 5:36
